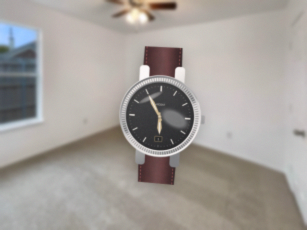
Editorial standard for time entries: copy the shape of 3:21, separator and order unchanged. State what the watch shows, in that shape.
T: 5:55
